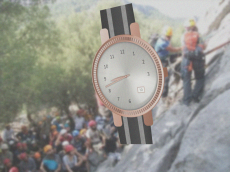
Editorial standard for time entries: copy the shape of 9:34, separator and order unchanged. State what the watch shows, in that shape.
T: 8:42
